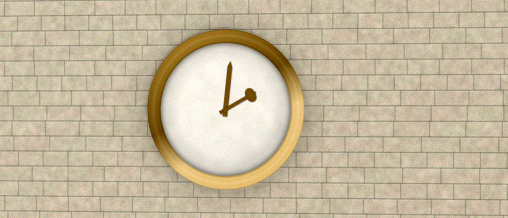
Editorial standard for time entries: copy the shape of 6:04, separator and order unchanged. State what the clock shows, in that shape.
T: 2:01
